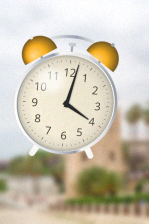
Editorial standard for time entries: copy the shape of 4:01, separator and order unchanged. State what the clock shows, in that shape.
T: 4:02
